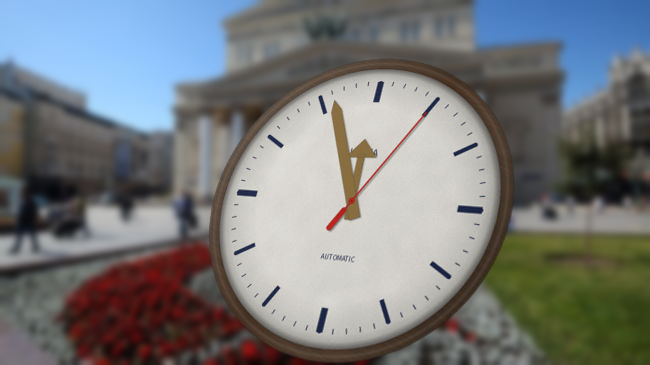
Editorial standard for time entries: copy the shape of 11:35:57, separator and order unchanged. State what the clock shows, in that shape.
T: 11:56:05
